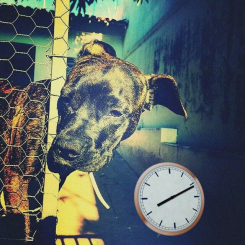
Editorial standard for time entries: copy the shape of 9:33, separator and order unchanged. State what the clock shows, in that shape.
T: 8:11
